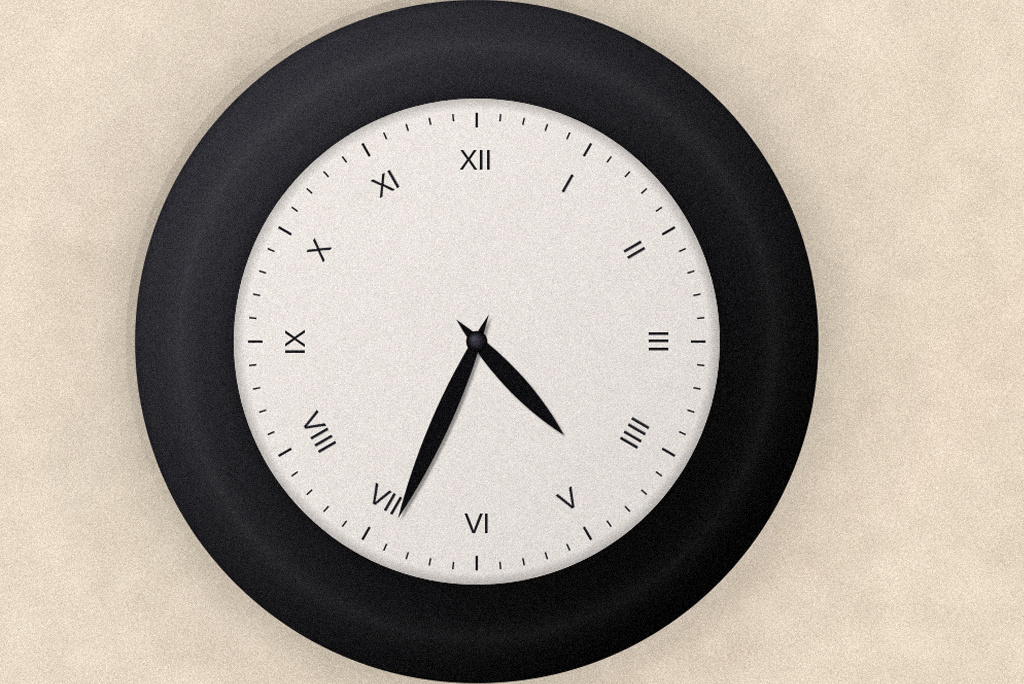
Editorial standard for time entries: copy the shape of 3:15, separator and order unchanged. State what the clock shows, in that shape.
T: 4:34
